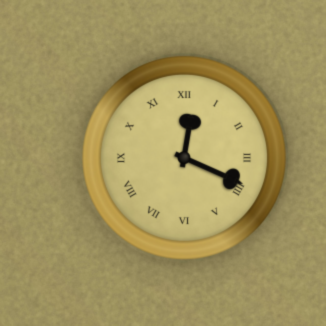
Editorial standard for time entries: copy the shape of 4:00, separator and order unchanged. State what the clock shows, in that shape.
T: 12:19
